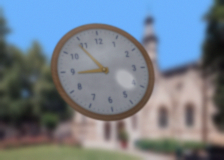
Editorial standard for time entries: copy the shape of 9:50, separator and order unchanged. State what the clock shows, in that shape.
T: 8:54
